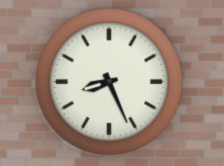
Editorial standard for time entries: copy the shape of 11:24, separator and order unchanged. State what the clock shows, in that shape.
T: 8:26
